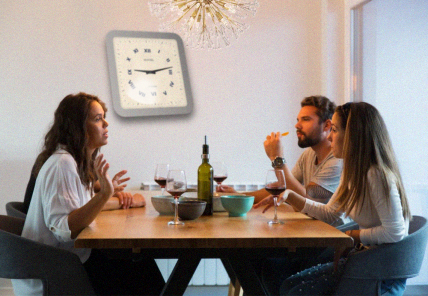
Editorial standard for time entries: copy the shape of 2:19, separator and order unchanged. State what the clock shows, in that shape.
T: 9:13
